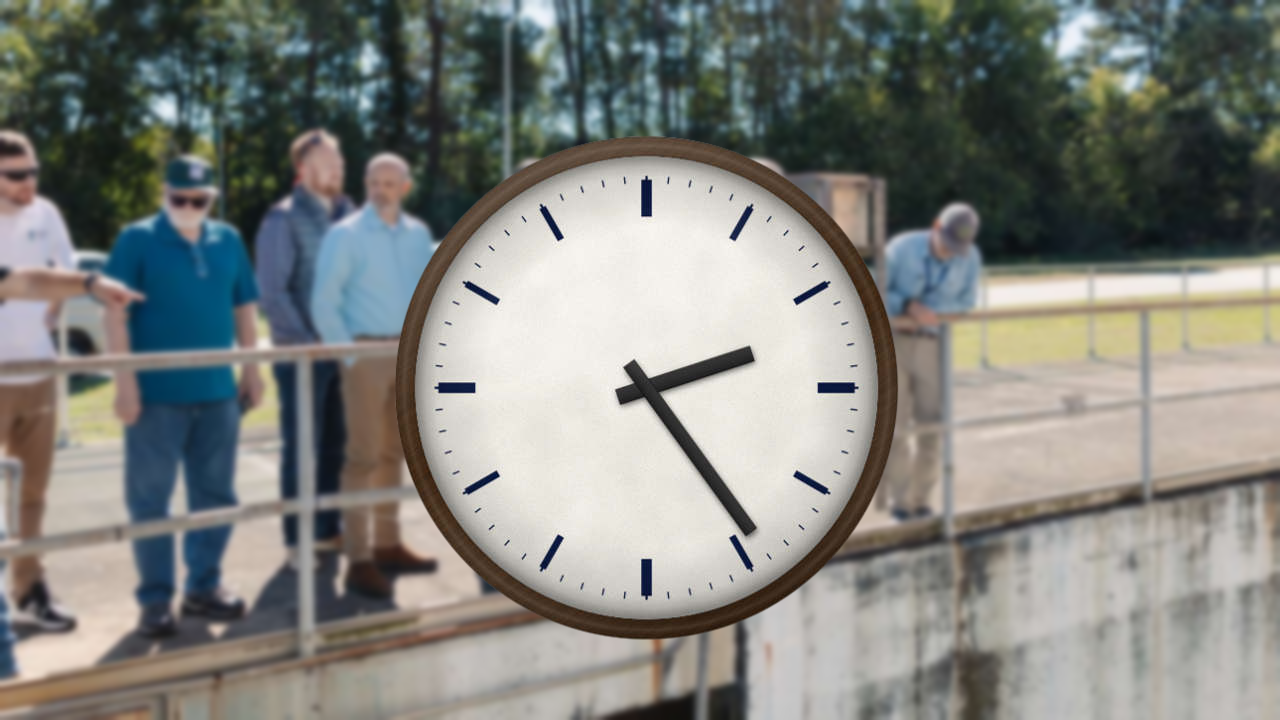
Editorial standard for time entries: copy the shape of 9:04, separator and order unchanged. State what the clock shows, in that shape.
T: 2:24
